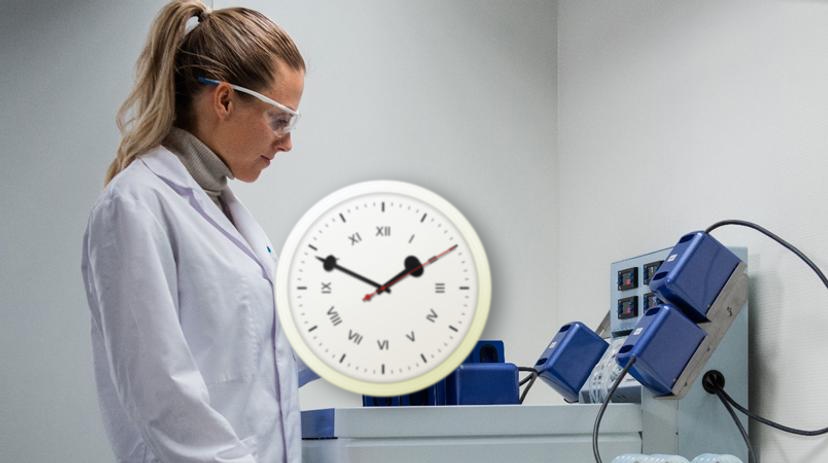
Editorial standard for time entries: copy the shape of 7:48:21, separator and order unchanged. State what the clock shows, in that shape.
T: 1:49:10
